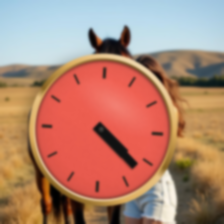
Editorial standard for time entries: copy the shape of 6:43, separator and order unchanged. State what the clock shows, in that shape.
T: 4:22
